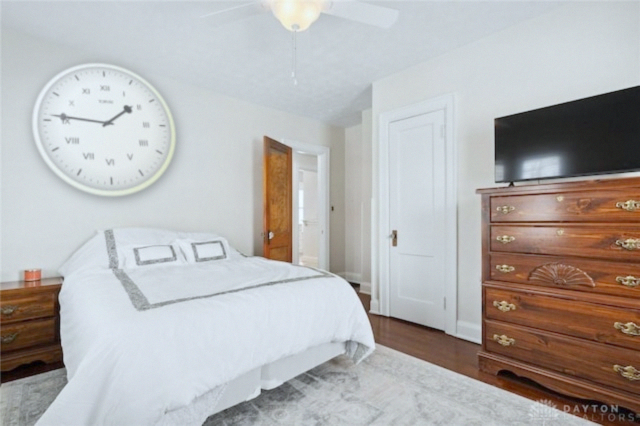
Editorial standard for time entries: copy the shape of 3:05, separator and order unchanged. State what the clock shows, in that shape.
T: 1:46
